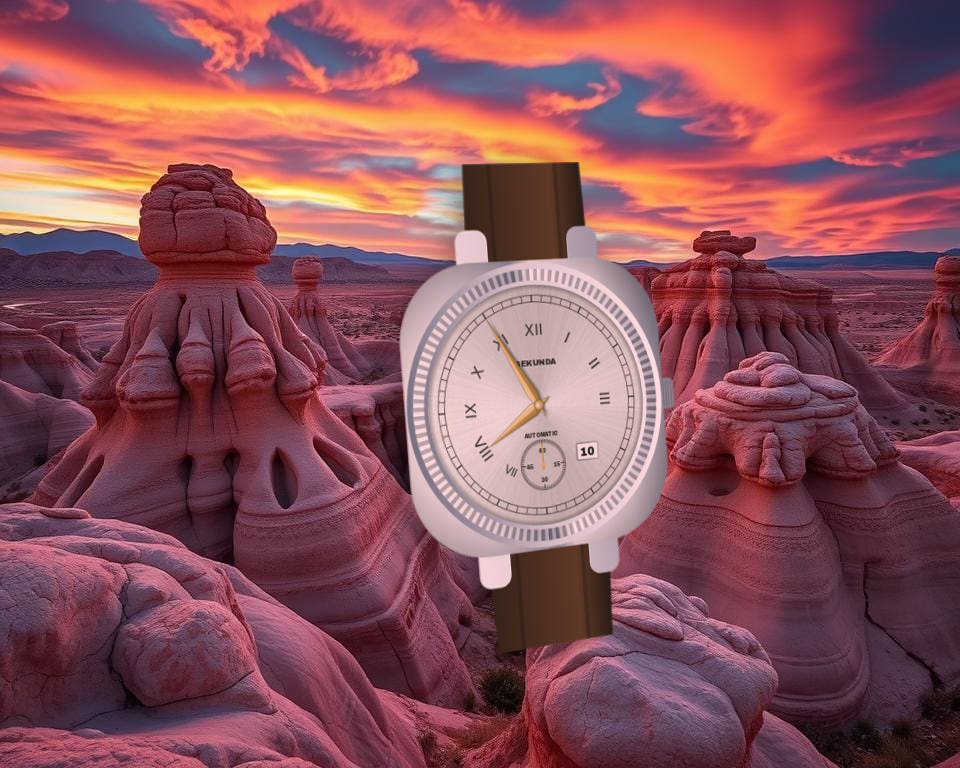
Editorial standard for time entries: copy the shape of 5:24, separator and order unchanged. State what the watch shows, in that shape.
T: 7:55
